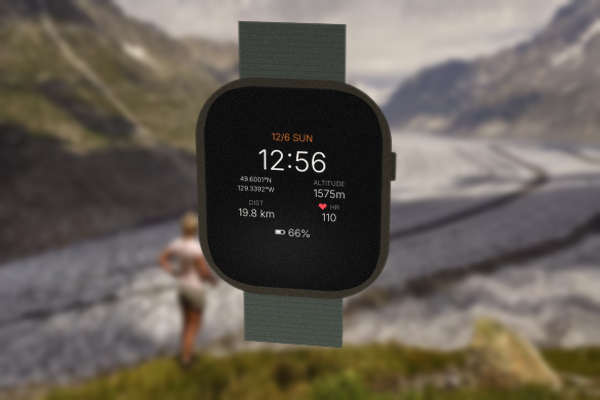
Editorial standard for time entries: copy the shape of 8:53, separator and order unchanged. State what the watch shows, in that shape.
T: 12:56
